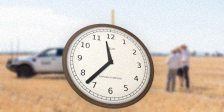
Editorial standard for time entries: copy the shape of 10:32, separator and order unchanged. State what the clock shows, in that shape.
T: 11:37
